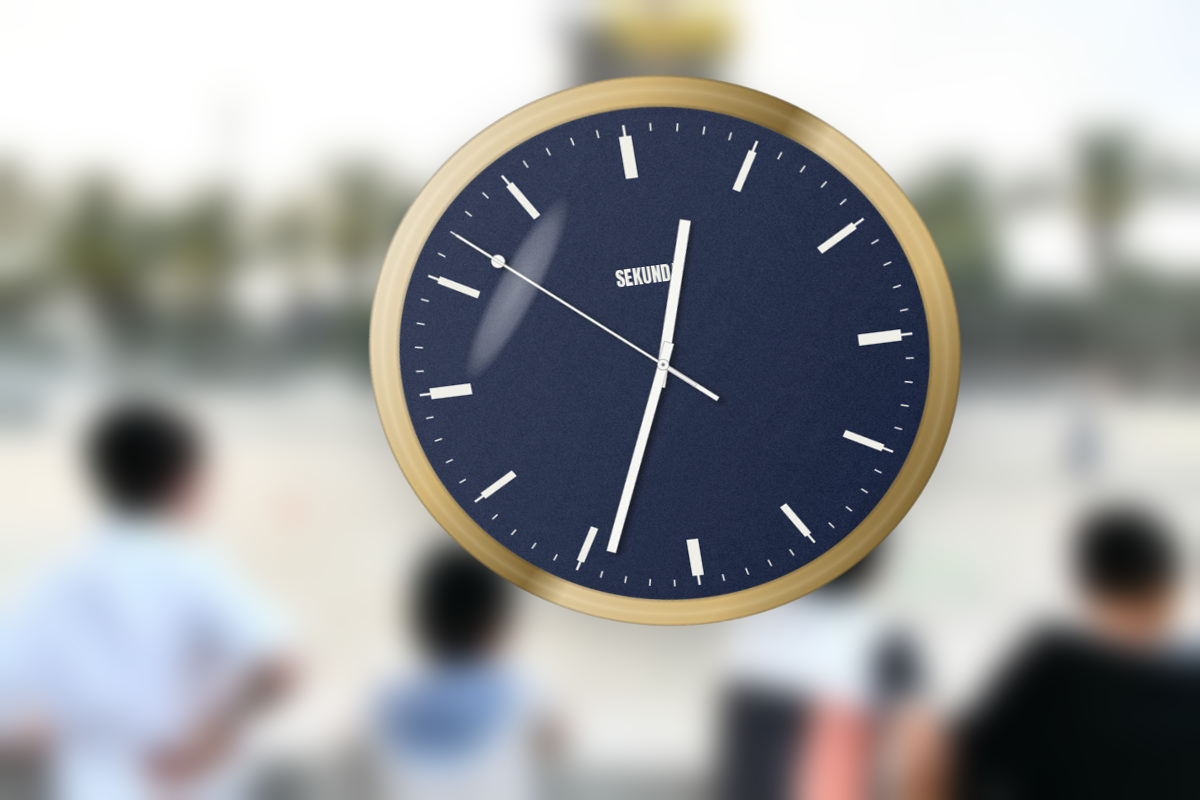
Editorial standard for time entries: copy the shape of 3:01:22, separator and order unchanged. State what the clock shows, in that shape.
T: 12:33:52
